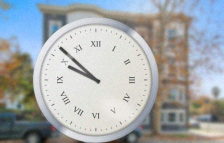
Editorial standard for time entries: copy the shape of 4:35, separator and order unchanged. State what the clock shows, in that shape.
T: 9:52
